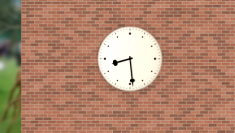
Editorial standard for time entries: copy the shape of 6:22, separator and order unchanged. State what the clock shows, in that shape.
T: 8:29
